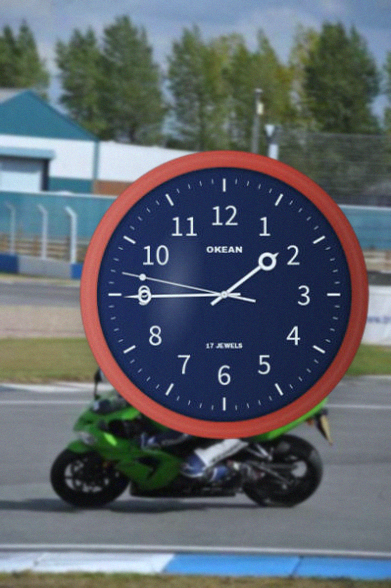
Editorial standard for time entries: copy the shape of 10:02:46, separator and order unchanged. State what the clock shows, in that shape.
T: 1:44:47
